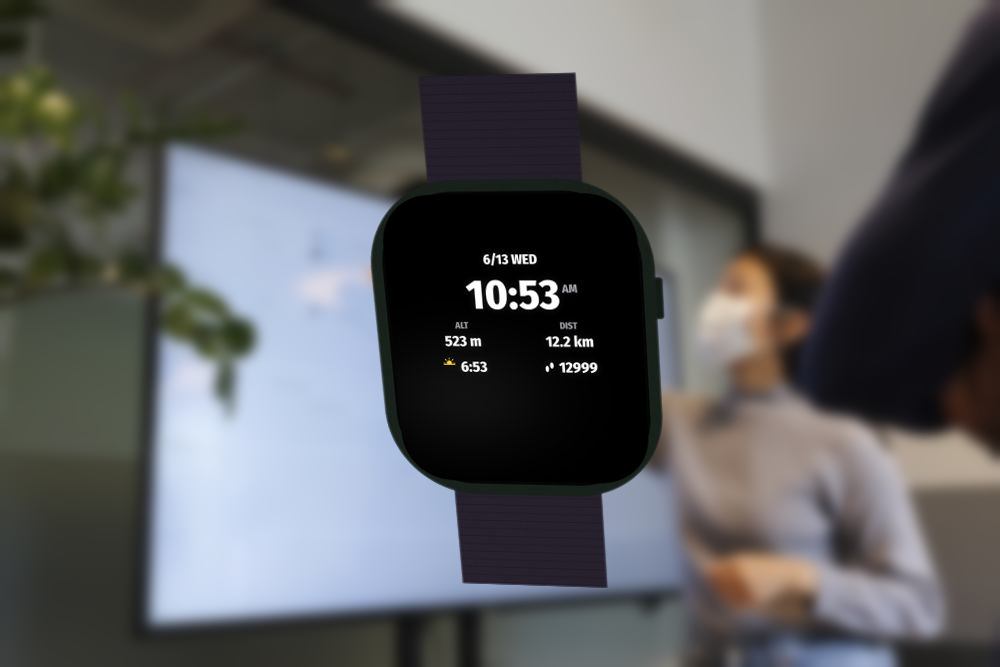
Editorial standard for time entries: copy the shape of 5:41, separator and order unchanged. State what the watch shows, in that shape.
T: 10:53
